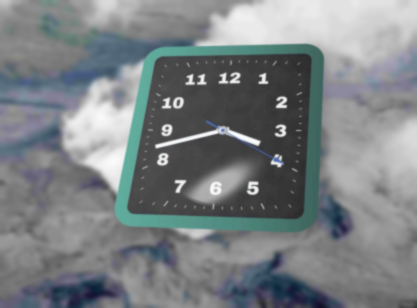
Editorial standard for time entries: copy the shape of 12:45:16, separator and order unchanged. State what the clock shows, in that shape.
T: 3:42:20
